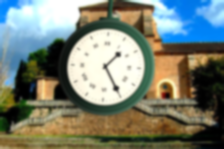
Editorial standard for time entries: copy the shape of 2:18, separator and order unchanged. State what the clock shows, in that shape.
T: 1:25
